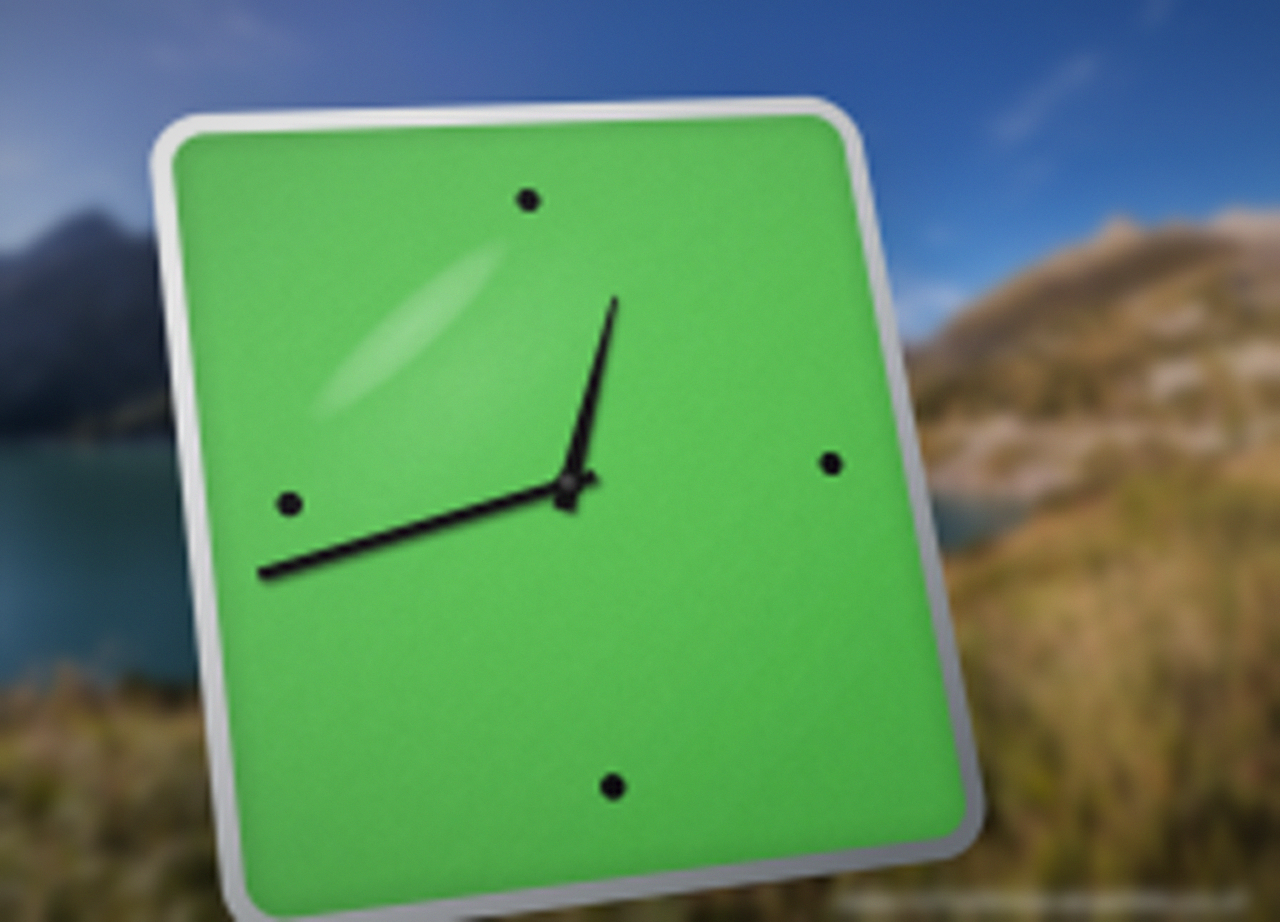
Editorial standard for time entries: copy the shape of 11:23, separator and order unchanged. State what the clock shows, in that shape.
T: 12:43
